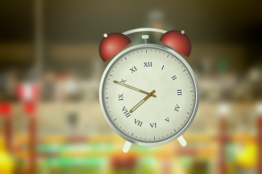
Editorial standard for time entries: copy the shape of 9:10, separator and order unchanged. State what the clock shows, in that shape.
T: 7:49
